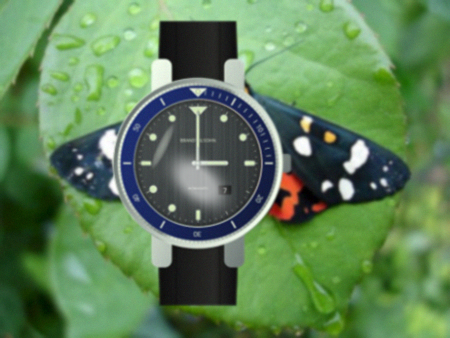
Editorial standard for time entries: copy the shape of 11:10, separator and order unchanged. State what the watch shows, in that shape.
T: 3:00
